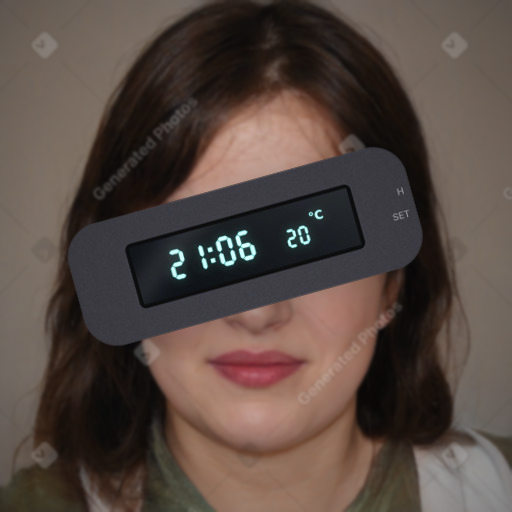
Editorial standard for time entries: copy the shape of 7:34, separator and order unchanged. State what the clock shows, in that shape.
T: 21:06
